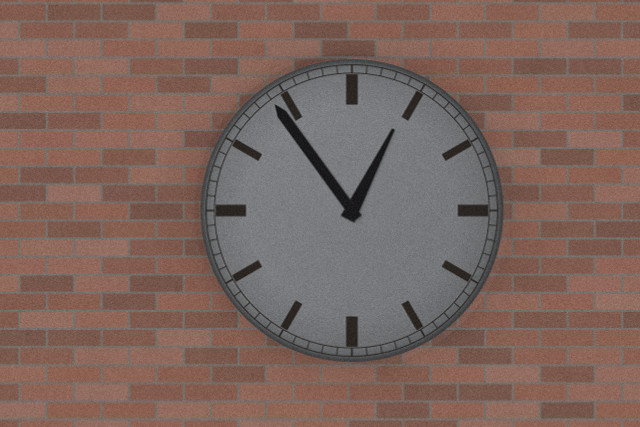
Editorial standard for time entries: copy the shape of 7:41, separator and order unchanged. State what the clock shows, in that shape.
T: 12:54
